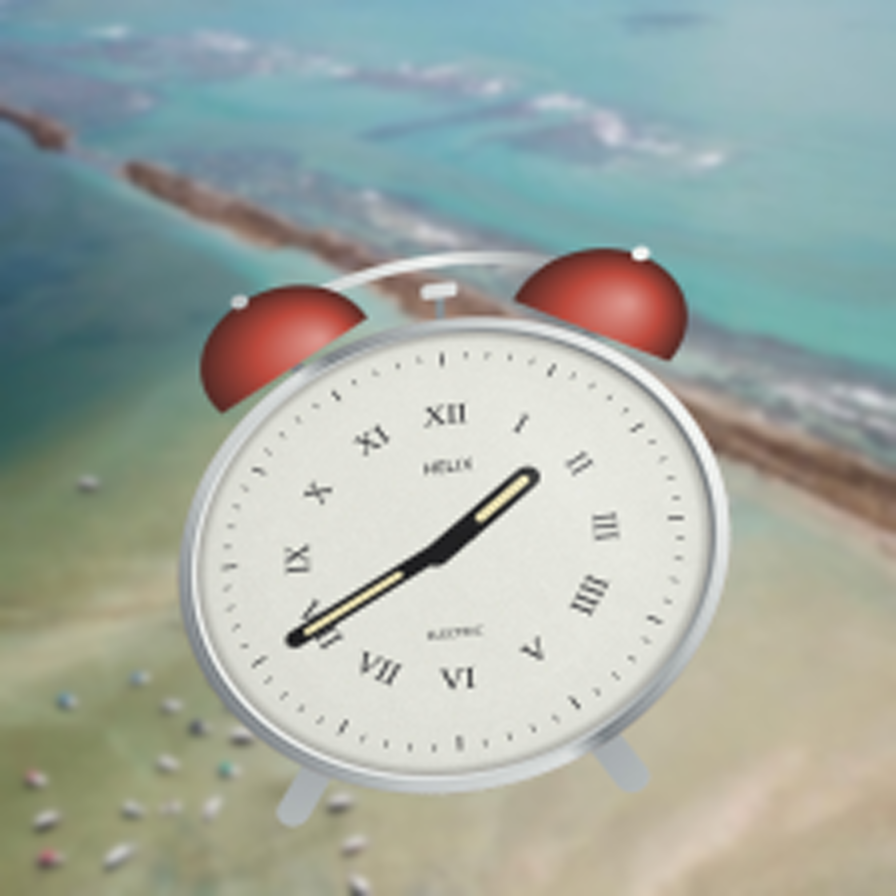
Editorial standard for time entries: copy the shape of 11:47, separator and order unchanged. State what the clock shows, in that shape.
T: 1:40
